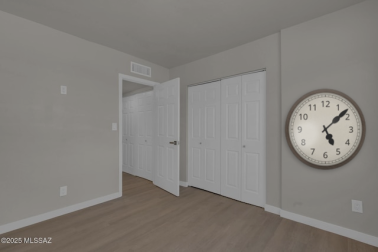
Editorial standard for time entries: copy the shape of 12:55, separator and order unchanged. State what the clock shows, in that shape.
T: 5:08
